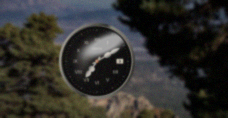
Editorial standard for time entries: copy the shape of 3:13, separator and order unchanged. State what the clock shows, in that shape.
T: 7:10
